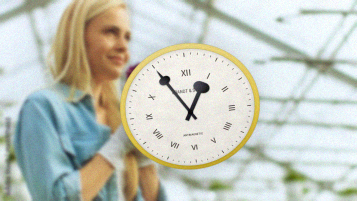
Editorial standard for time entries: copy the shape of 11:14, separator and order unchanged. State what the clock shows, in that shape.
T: 12:55
